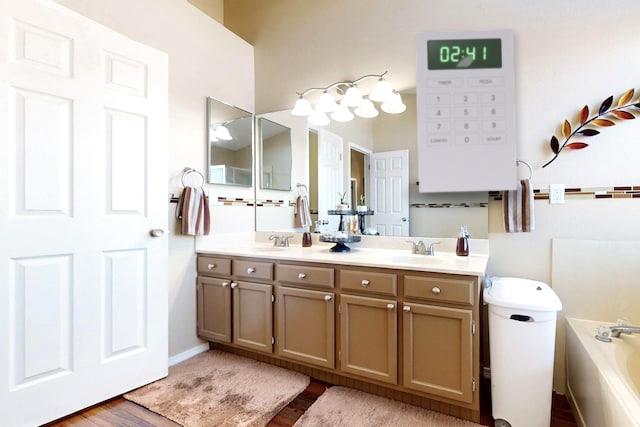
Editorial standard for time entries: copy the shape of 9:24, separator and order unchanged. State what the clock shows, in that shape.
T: 2:41
